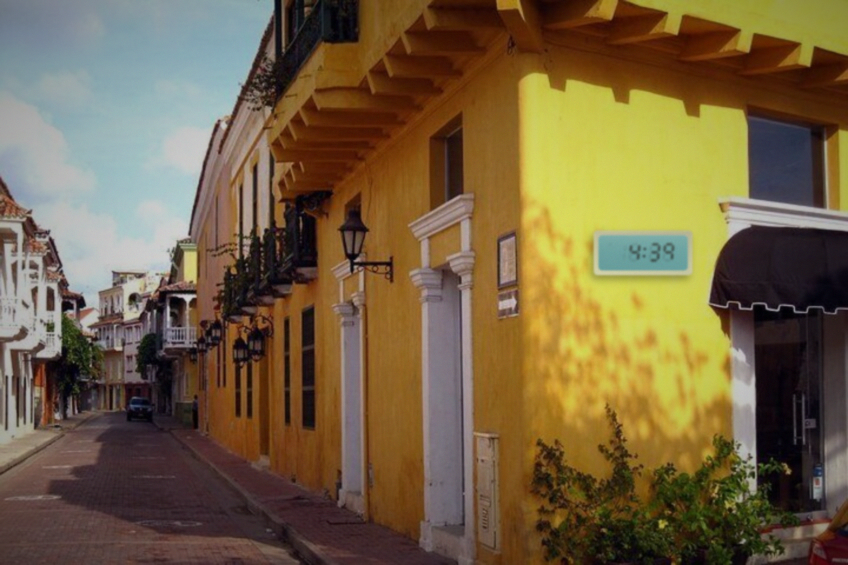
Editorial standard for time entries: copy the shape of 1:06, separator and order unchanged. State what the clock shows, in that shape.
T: 4:39
